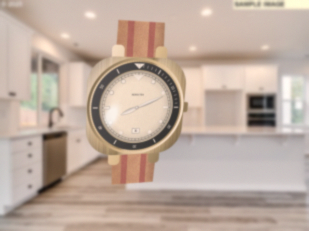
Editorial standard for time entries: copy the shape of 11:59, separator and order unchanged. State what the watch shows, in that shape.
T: 8:11
